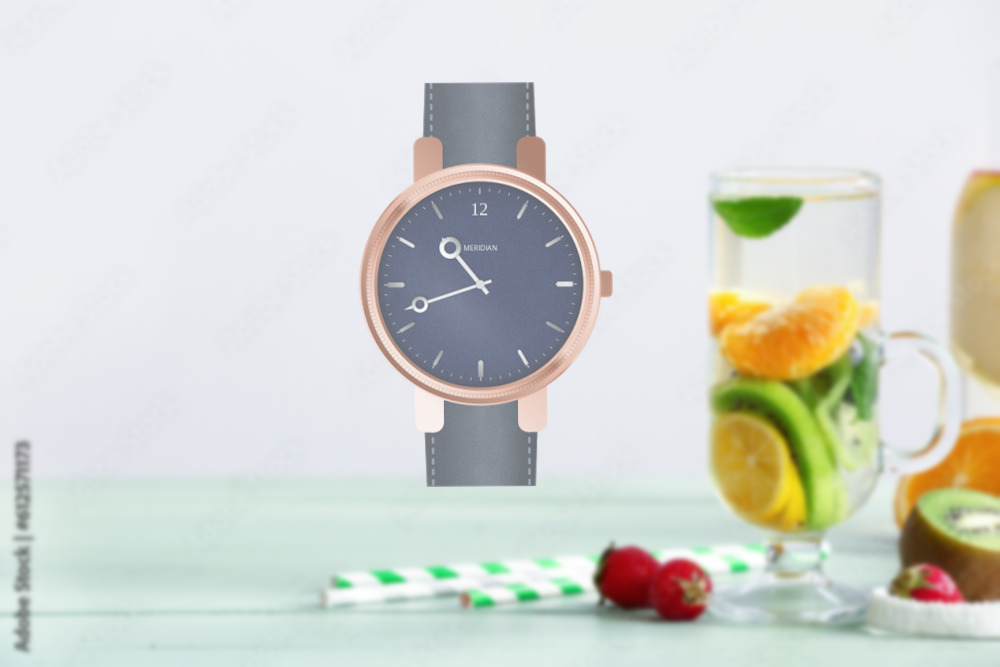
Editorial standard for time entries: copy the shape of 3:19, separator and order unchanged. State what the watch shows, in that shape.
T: 10:42
